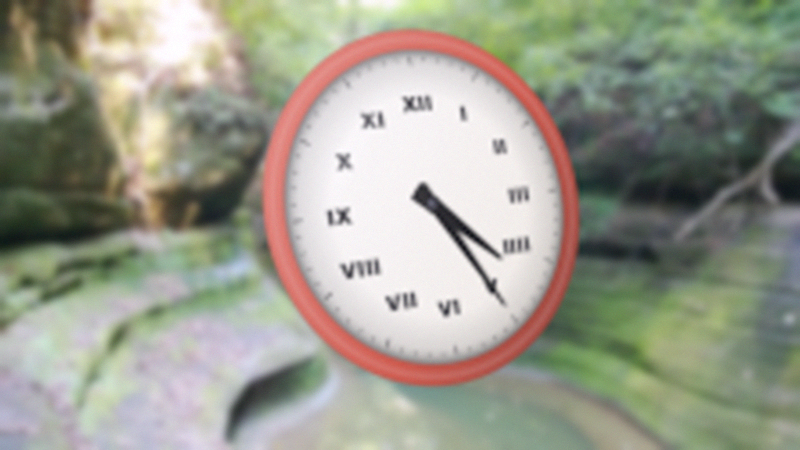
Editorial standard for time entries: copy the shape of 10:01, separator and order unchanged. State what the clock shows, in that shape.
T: 4:25
